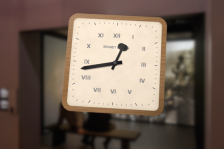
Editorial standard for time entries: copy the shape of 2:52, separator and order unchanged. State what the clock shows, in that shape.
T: 12:43
